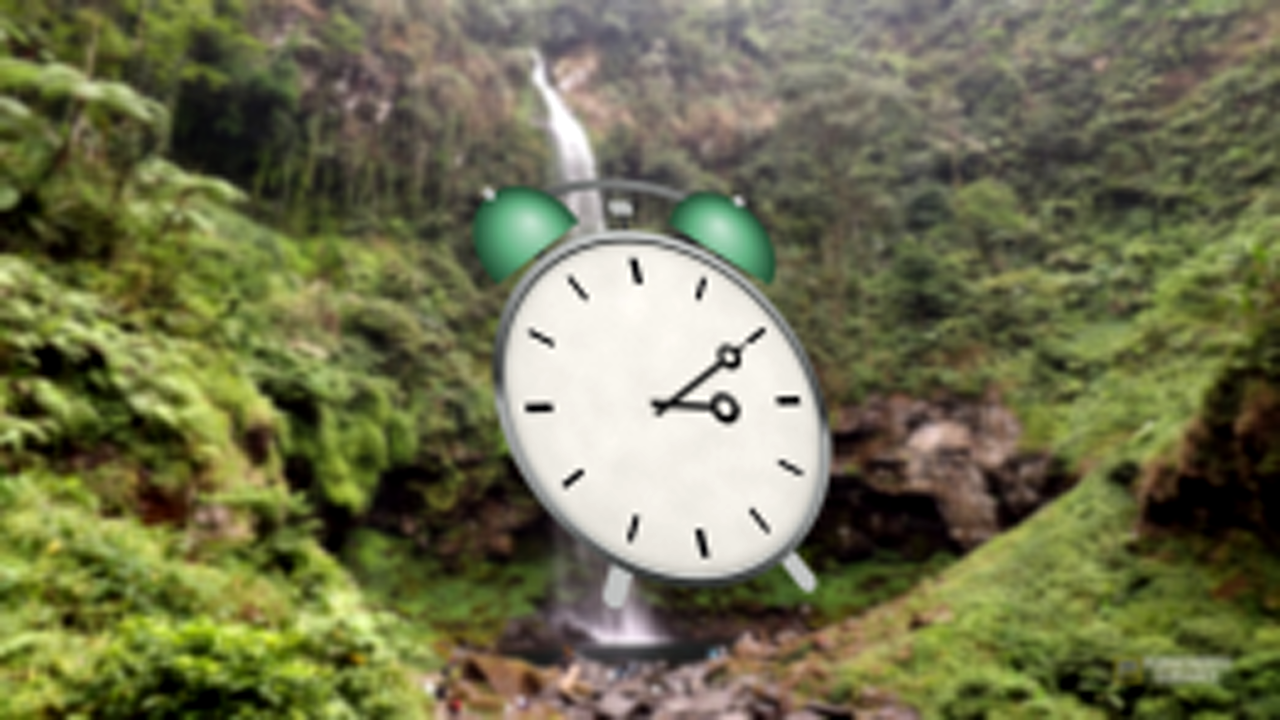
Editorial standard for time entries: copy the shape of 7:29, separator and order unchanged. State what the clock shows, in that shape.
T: 3:10
